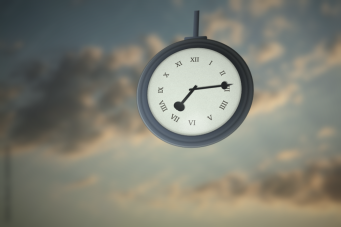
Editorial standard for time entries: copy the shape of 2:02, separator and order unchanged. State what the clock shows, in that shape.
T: 7:14
